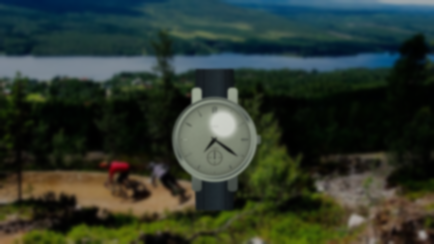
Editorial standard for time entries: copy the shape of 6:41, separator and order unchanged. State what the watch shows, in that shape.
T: 7:21
